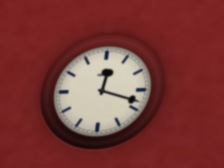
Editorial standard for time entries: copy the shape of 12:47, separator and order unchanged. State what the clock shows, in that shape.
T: 12:18
